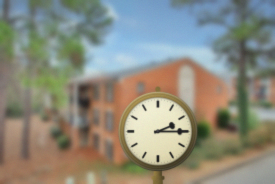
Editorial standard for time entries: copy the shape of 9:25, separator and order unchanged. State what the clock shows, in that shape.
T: 2:15
